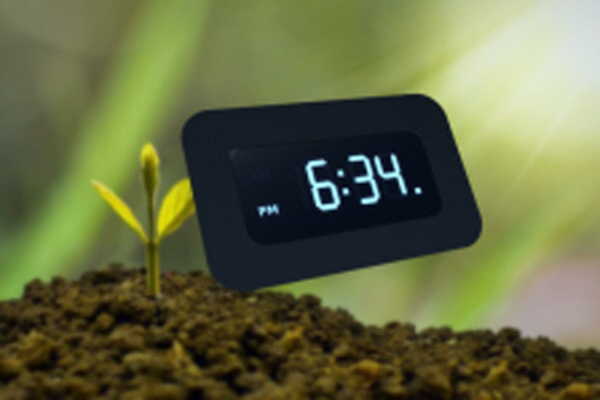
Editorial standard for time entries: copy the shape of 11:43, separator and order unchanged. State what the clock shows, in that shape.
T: 6:34
